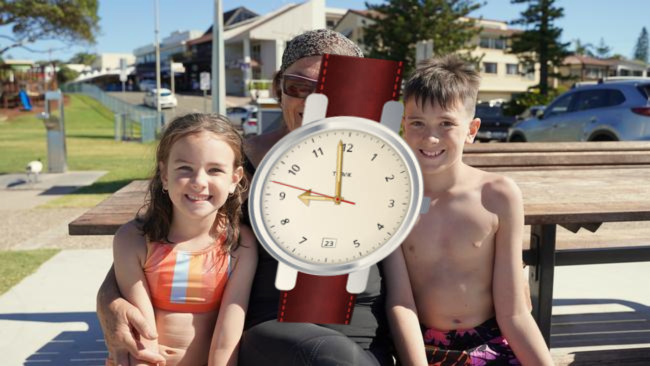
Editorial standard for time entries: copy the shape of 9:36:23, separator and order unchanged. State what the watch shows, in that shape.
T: 8:58:47
